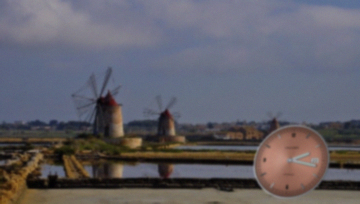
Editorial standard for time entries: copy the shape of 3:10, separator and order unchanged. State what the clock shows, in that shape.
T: 2:17
